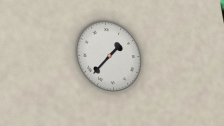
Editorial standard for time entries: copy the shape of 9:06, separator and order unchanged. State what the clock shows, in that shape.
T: 1:38
